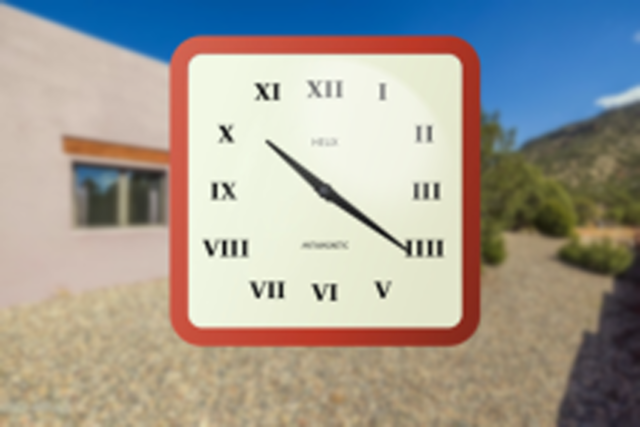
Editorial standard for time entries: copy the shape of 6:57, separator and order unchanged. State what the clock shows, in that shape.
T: 10:21
